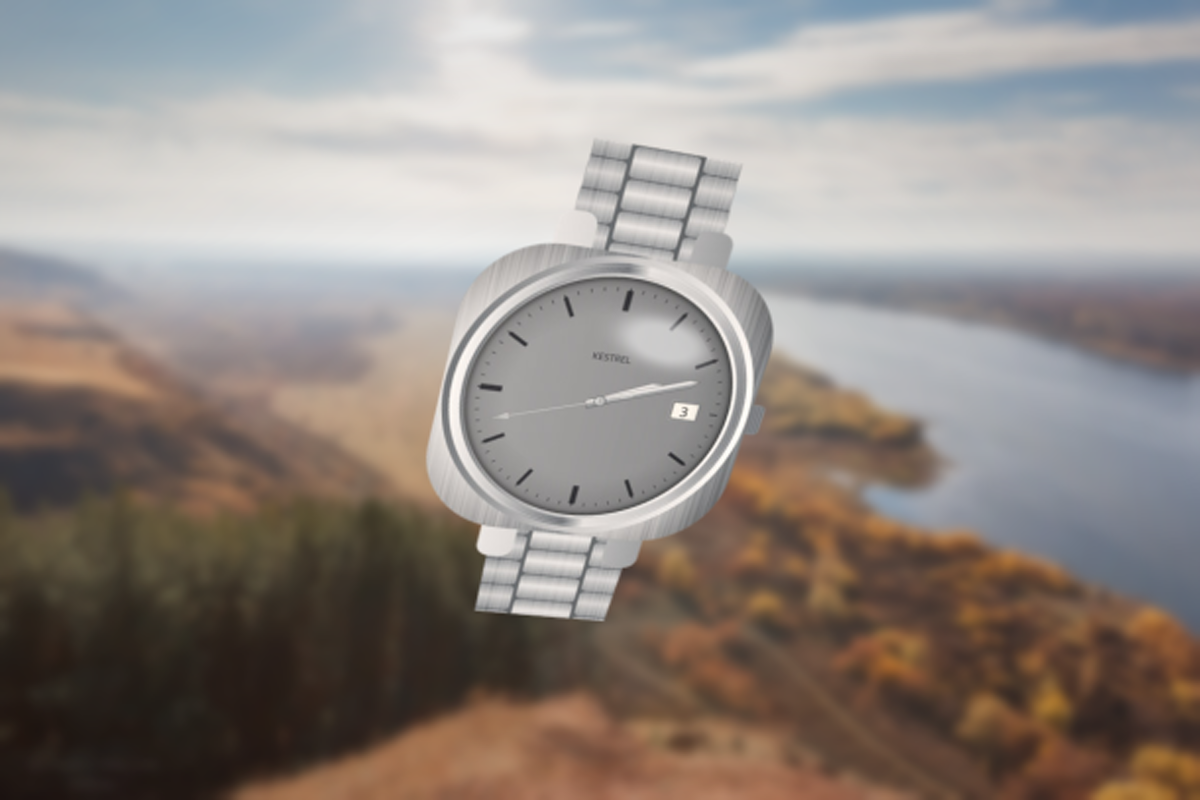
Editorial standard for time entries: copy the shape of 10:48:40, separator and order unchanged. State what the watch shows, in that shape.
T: 2:11:42
